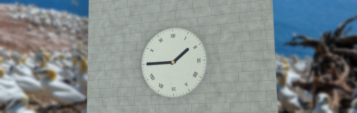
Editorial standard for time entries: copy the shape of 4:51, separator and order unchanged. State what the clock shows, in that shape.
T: 1:45
